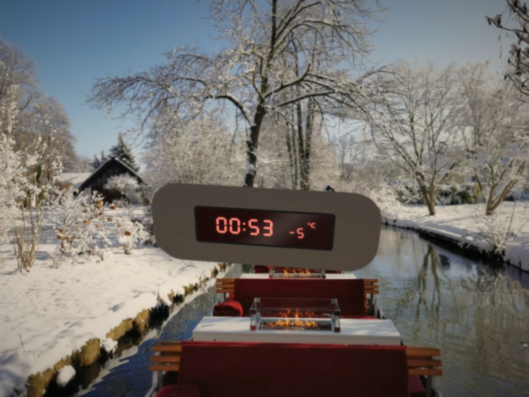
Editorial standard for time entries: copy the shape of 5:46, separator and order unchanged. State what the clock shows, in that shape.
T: 0:53
